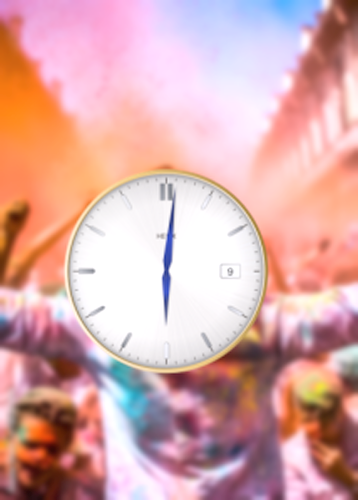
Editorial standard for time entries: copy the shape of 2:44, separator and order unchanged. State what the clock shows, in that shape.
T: 6:01
